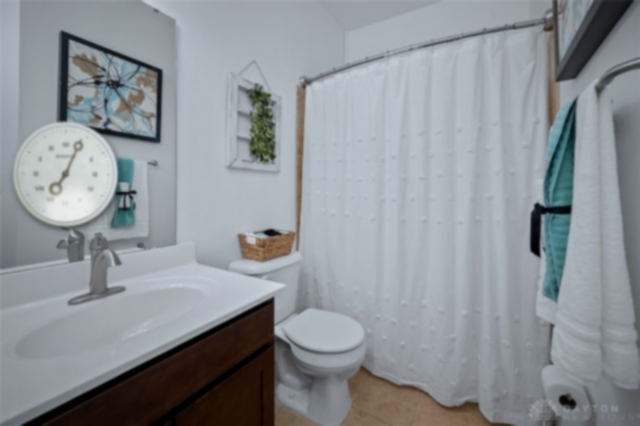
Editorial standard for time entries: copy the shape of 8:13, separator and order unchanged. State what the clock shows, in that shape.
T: 7:04
